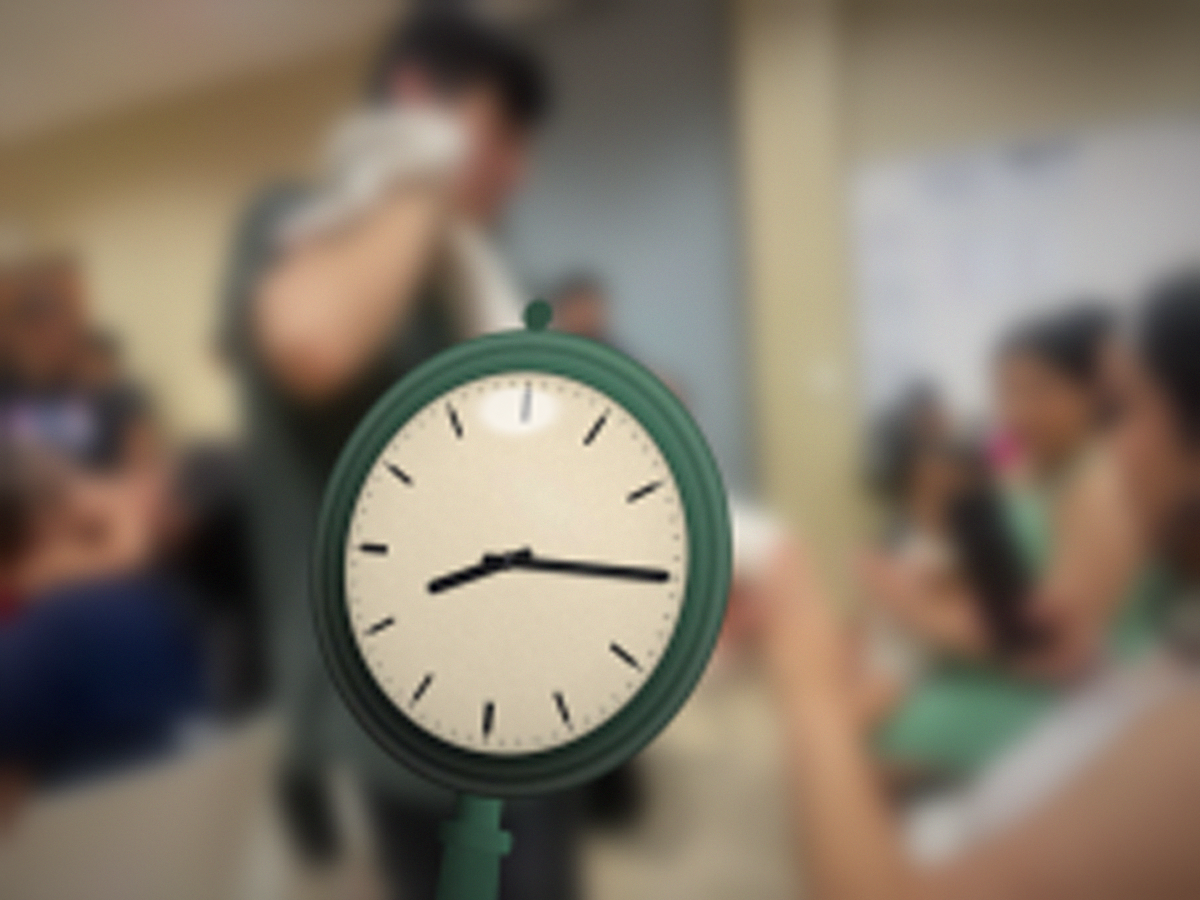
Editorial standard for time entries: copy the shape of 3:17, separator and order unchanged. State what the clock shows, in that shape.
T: 8:15
